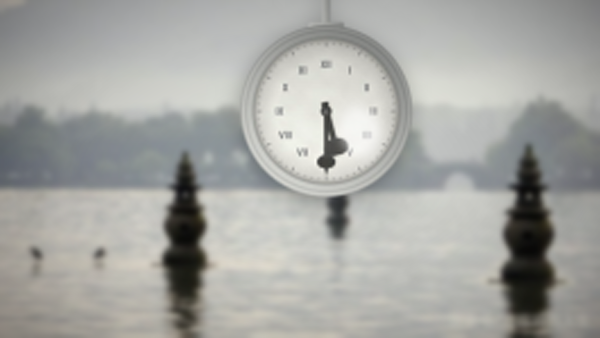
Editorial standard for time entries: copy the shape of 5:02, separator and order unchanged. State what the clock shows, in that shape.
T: 5:30
